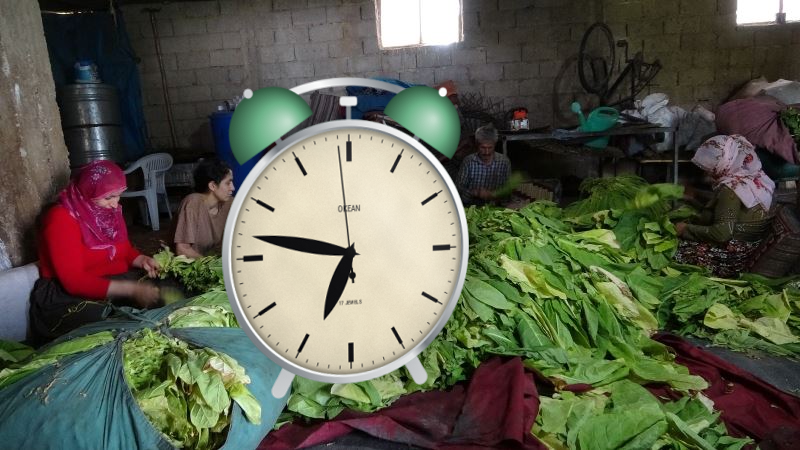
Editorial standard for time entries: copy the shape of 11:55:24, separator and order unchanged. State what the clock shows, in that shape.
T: 6:46:59
